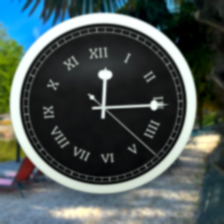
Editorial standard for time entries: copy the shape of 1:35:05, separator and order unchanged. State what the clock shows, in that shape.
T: 12:15:23
